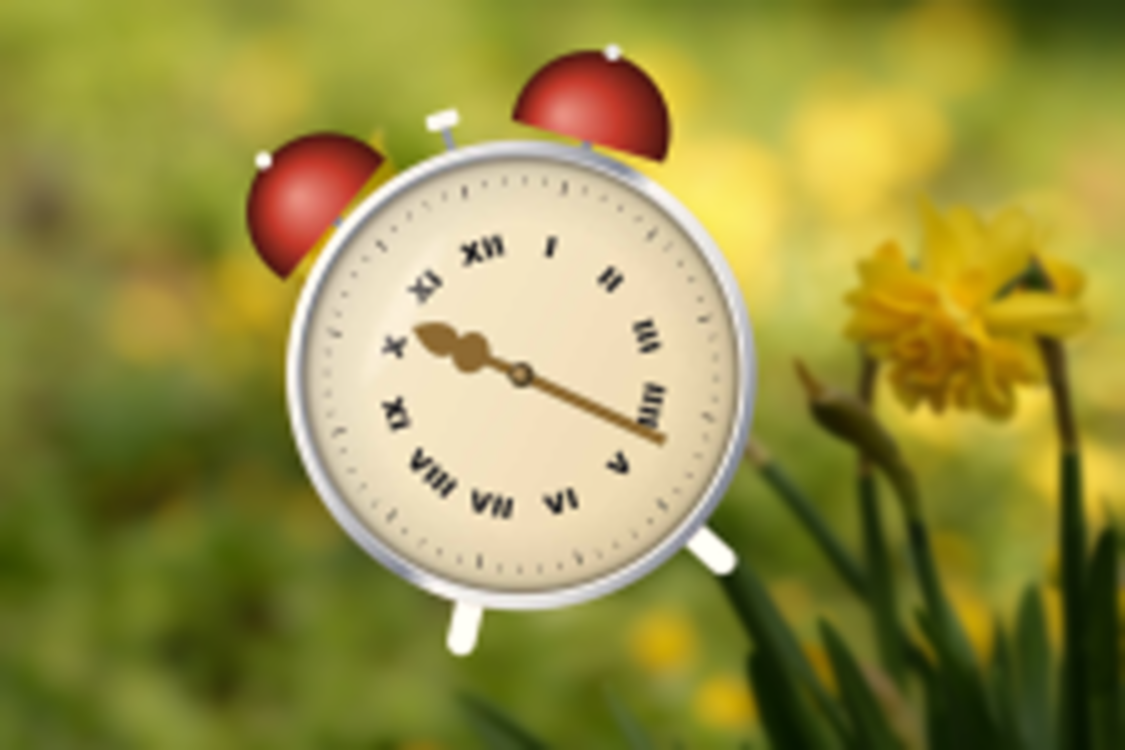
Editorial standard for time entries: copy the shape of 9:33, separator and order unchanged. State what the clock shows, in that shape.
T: 10:22
